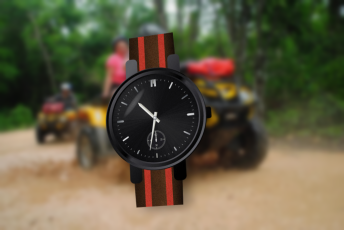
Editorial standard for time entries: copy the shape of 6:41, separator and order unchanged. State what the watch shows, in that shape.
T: 10:32
